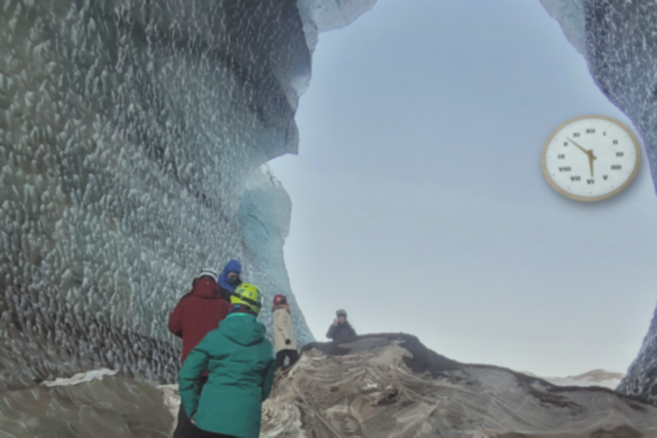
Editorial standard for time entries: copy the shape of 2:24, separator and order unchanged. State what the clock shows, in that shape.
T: 5:52
